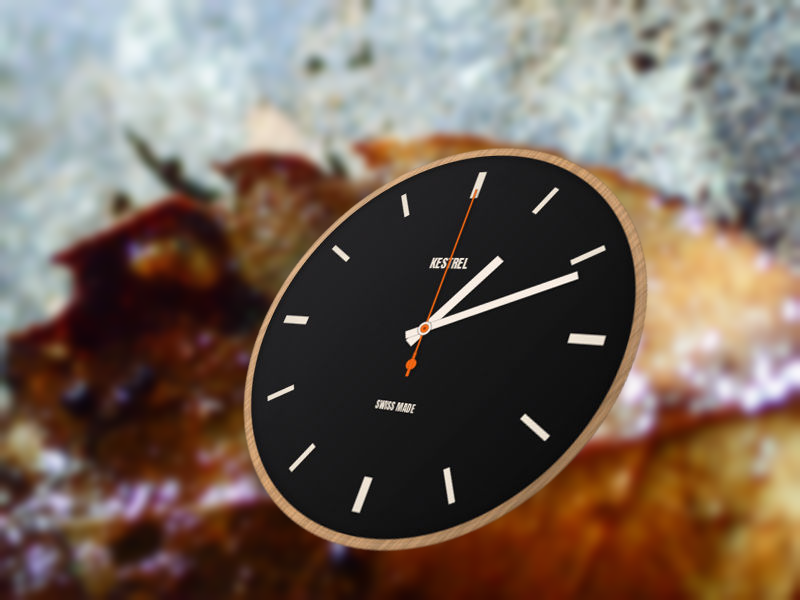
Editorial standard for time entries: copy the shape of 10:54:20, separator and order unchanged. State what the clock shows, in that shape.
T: 1:11:00
